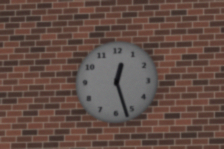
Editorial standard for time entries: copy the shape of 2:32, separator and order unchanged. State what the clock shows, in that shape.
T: 12:27
